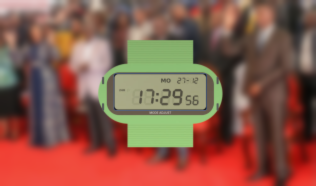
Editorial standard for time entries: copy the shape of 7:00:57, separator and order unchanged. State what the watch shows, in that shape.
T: 17:29:56
